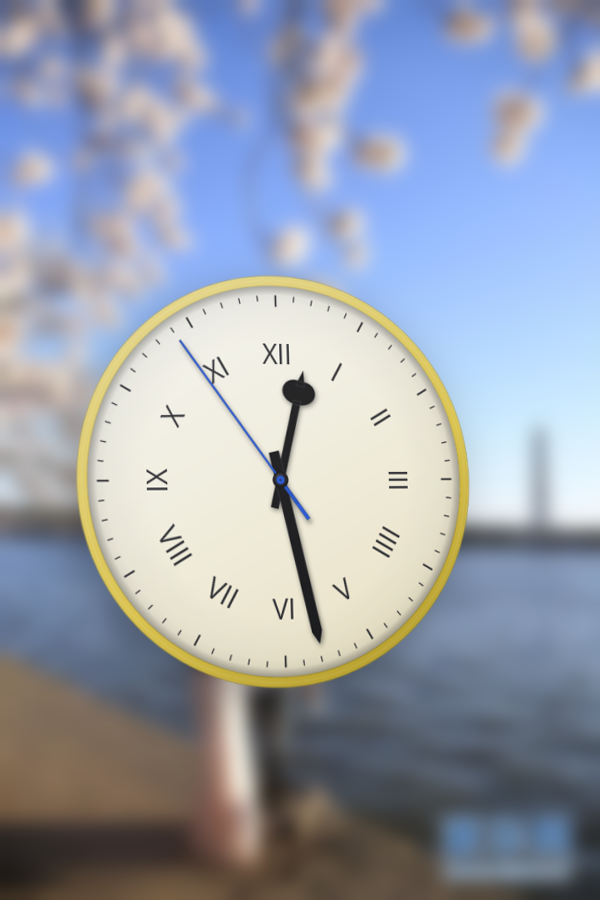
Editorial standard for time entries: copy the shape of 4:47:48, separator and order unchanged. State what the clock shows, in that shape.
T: 12:27:54
